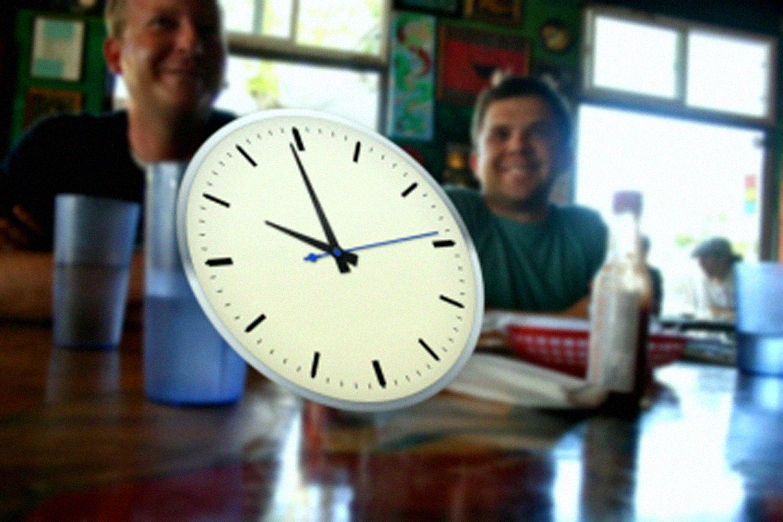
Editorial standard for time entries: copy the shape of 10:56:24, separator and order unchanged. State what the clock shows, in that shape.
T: 9:59:14
